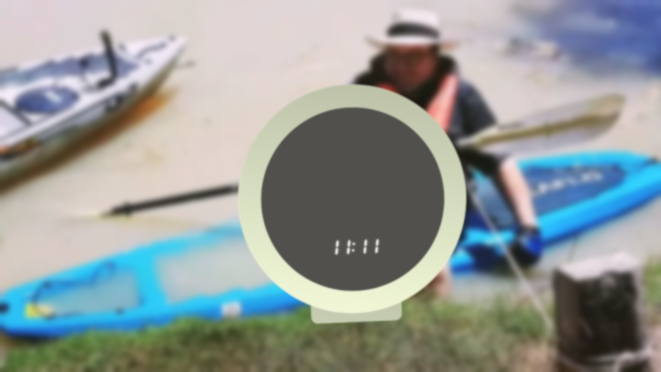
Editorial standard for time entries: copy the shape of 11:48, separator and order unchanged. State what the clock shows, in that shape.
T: 11:11
